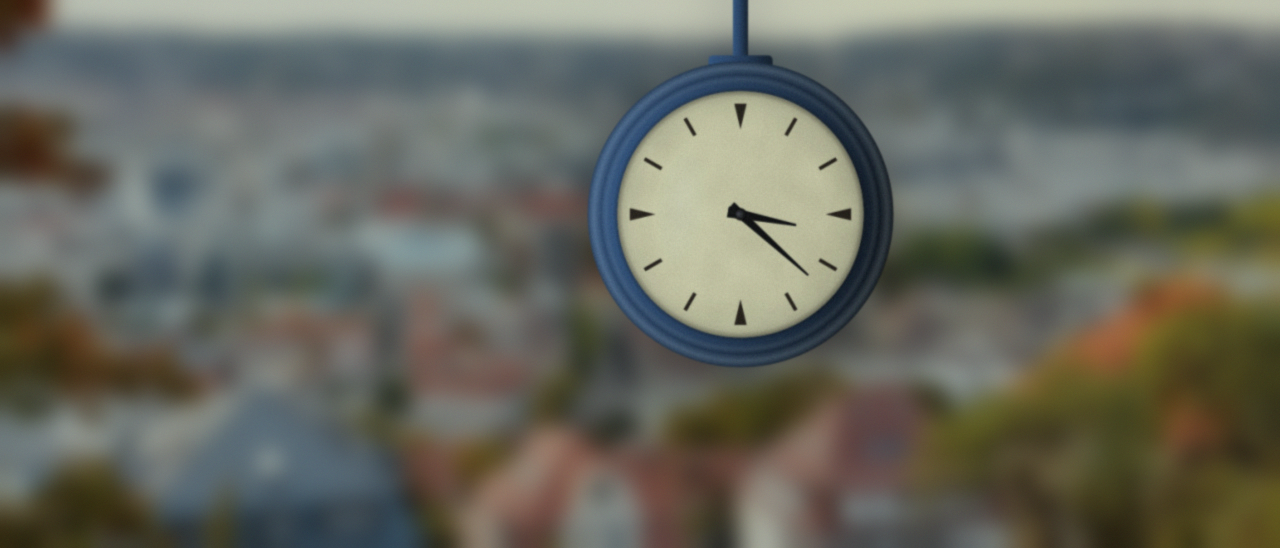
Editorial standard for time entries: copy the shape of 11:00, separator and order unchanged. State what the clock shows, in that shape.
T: 3:22
